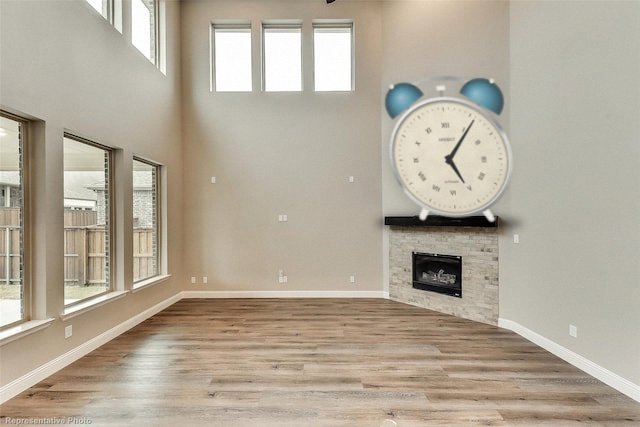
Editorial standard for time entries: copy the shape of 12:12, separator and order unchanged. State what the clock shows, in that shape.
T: 5:06
